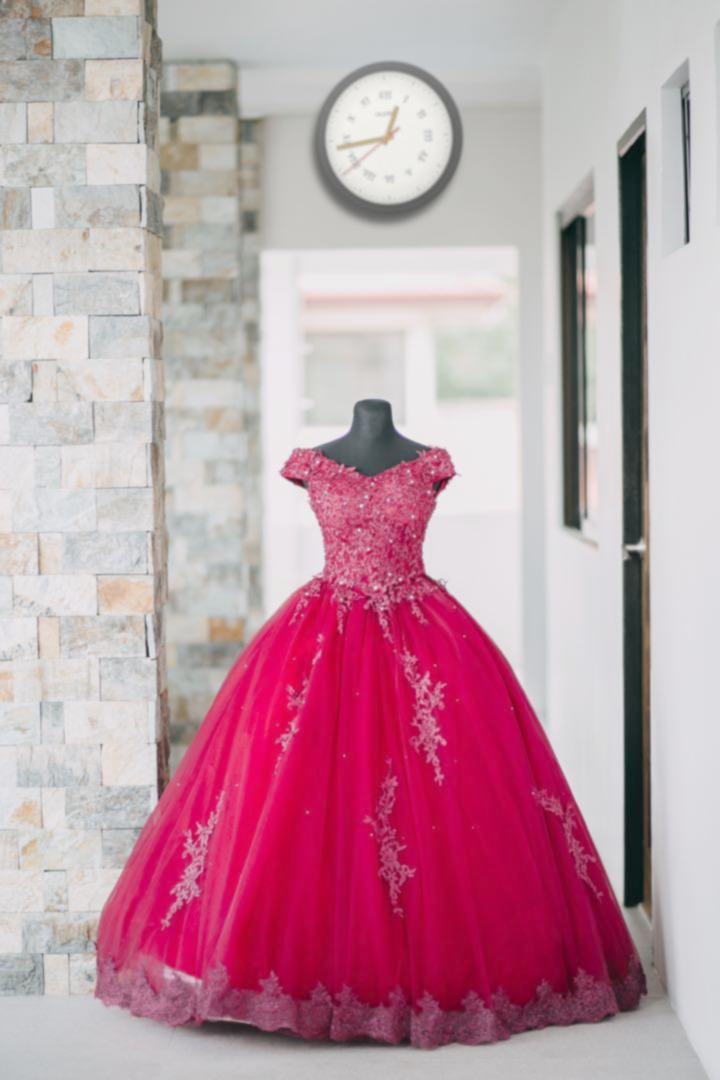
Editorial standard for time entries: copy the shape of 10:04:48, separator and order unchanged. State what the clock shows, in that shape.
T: 12:43:39
